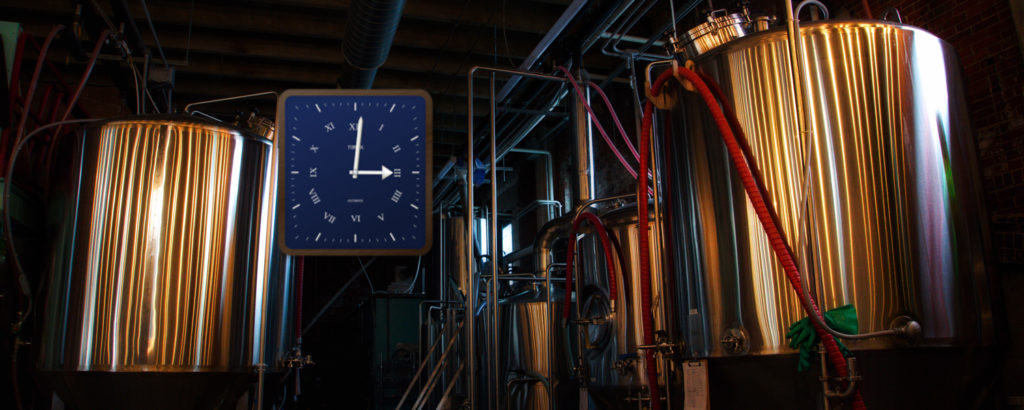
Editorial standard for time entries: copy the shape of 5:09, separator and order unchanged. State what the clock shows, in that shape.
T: 3:01
